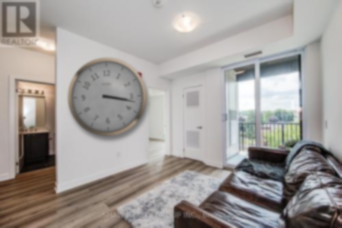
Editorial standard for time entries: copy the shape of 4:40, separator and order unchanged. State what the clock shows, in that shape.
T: 3:17
